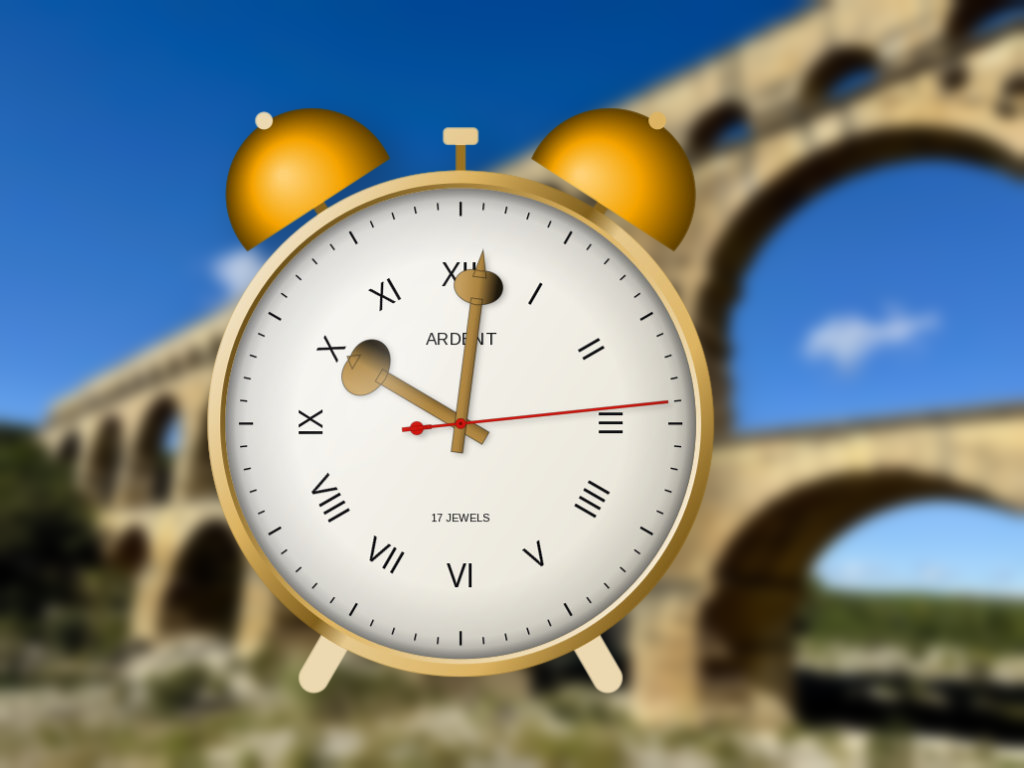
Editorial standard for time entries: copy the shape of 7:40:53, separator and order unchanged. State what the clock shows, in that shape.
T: 10:01:14
